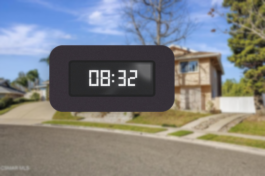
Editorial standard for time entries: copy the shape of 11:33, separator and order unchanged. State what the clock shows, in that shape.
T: 8:32
